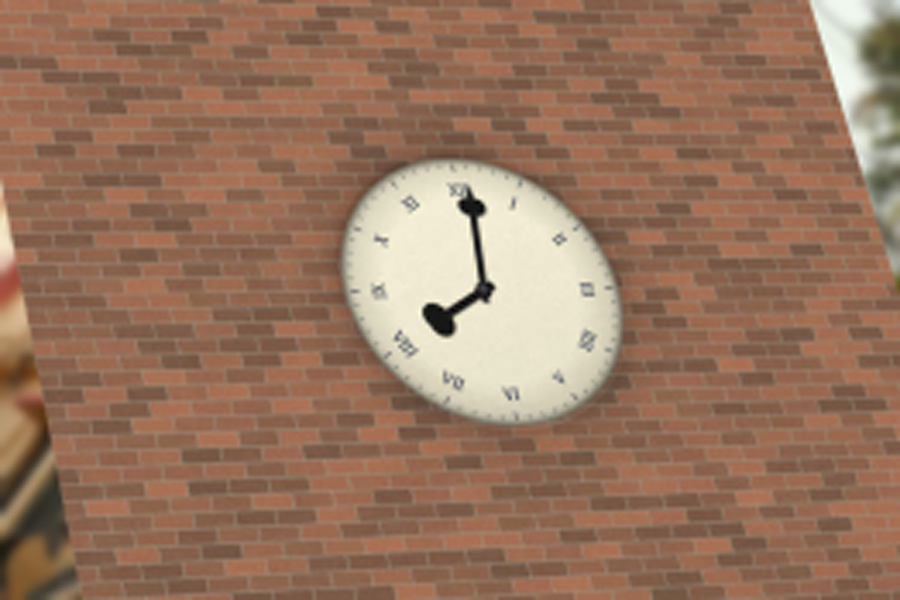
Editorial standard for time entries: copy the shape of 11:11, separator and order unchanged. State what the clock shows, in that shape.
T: 8:01
